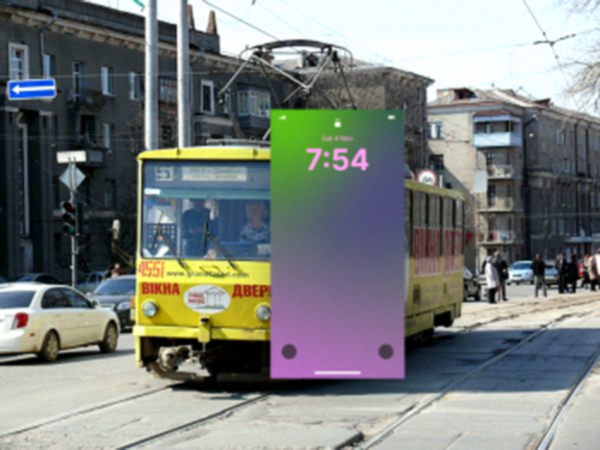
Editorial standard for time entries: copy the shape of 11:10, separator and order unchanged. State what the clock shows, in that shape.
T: 7:54
